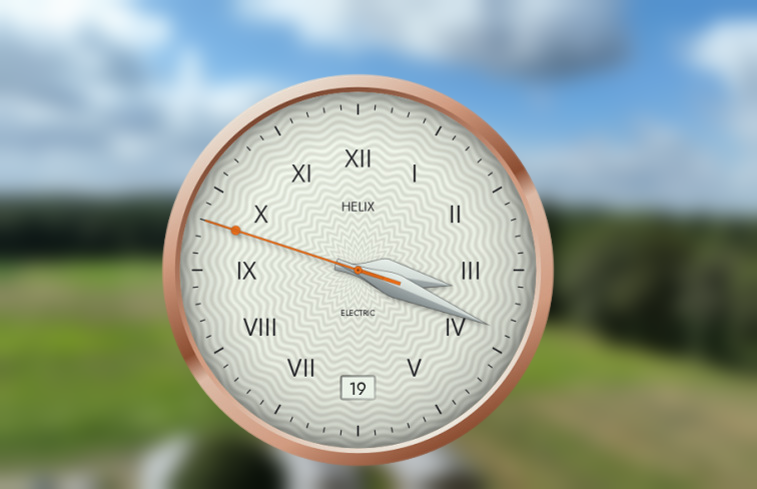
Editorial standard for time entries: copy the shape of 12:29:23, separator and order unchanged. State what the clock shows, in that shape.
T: 3:18:48
